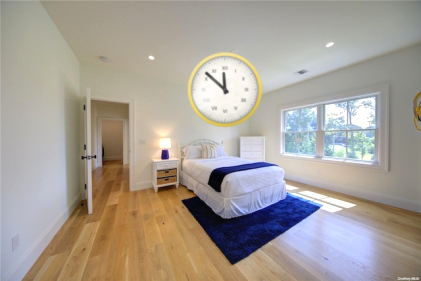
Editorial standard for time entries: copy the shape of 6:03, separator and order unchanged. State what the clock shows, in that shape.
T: 11:52
